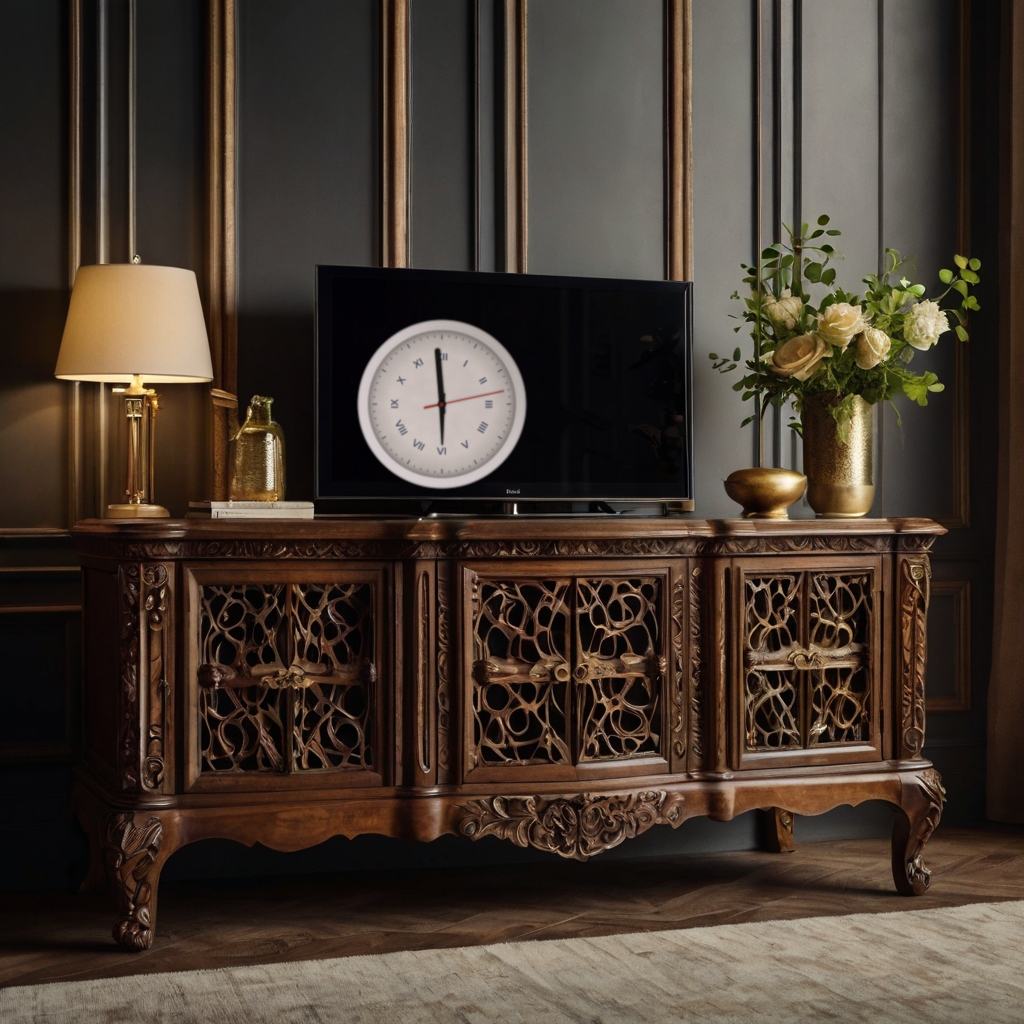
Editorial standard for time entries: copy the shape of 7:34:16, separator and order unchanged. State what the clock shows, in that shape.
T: 5:59:13
